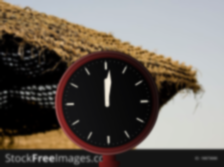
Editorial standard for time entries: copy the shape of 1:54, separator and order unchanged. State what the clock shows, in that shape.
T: 12:01
